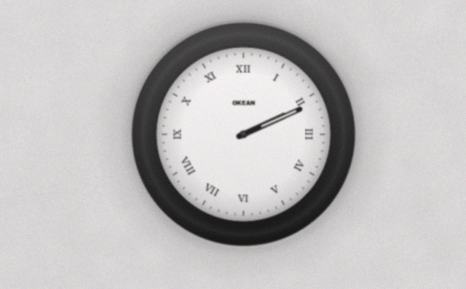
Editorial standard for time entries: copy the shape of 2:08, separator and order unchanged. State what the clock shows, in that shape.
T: 2:11
